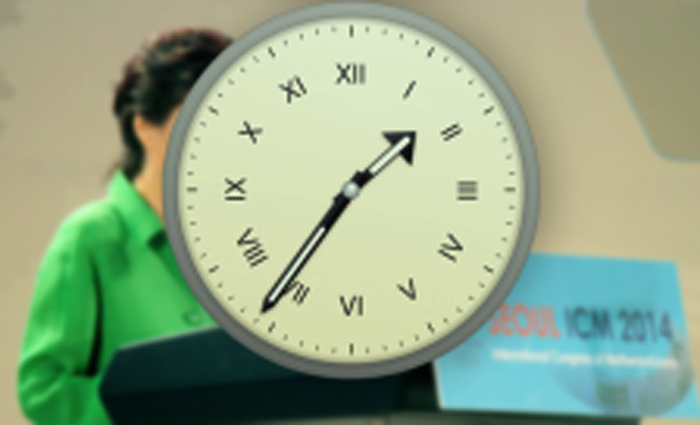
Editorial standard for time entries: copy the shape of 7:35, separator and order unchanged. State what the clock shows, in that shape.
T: 1:36
